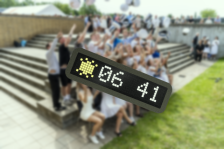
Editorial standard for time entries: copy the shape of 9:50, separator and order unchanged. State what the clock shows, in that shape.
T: 6:41
